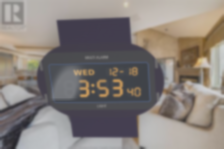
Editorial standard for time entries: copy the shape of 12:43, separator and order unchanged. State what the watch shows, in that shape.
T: 3:53
